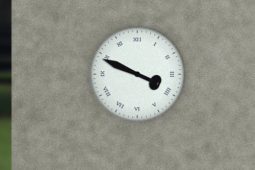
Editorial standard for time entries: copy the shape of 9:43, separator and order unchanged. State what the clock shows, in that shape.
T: 3:49
